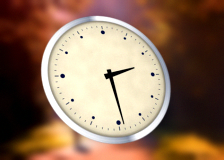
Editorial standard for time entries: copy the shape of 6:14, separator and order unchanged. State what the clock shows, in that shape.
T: 2:29
